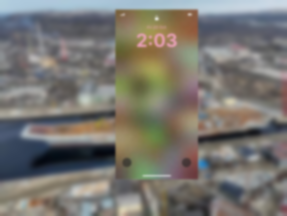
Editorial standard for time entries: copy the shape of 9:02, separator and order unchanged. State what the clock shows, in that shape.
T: 2:03
